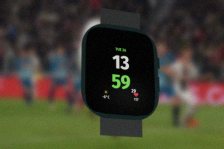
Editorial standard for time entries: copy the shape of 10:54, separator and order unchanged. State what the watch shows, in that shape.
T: 13:59
